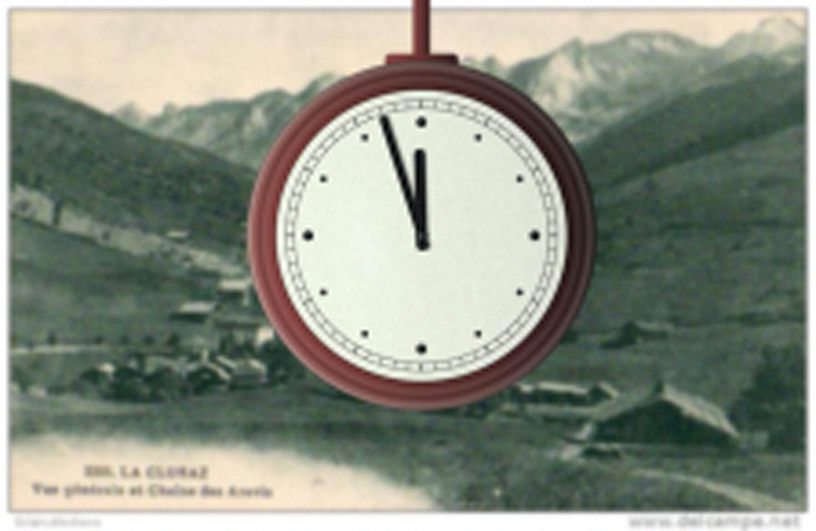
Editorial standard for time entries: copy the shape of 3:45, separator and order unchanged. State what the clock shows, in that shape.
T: 11:57
